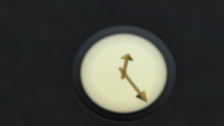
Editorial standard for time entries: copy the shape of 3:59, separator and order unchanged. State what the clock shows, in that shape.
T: 12:24
